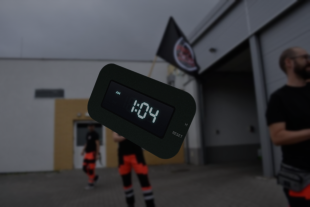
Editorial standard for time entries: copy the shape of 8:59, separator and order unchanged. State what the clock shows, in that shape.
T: 1:04
